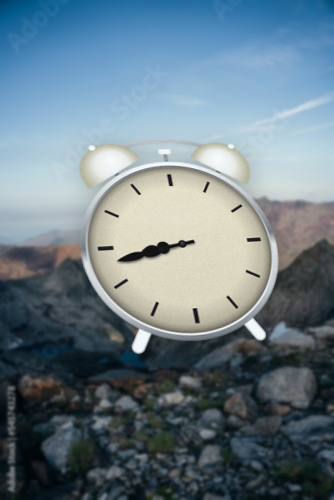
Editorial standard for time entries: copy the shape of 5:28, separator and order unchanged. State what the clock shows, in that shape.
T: 8:43
